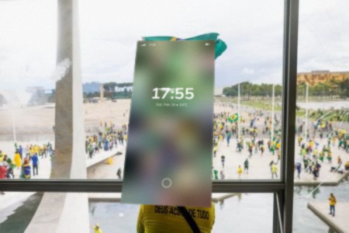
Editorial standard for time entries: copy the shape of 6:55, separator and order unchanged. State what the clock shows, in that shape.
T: 17:55
